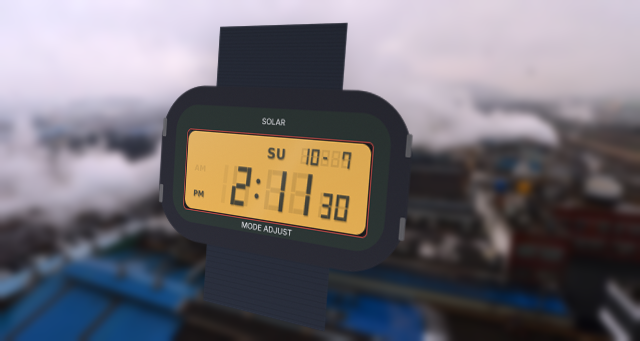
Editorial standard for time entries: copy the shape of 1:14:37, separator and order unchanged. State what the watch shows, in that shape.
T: 2:11:30
